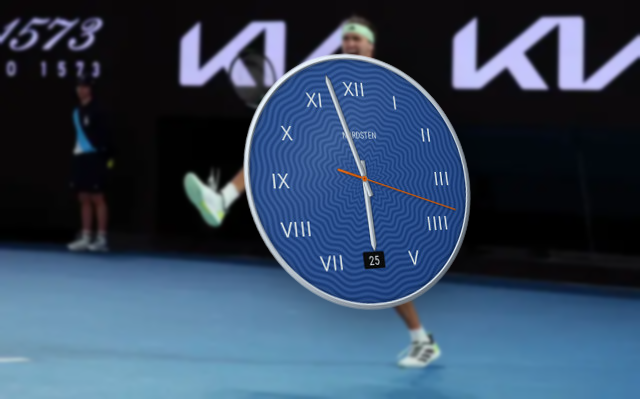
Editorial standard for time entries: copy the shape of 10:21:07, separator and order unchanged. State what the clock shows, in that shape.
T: 5:57:18
